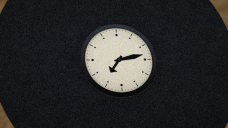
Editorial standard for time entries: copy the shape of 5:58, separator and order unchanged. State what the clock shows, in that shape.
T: 7:13
